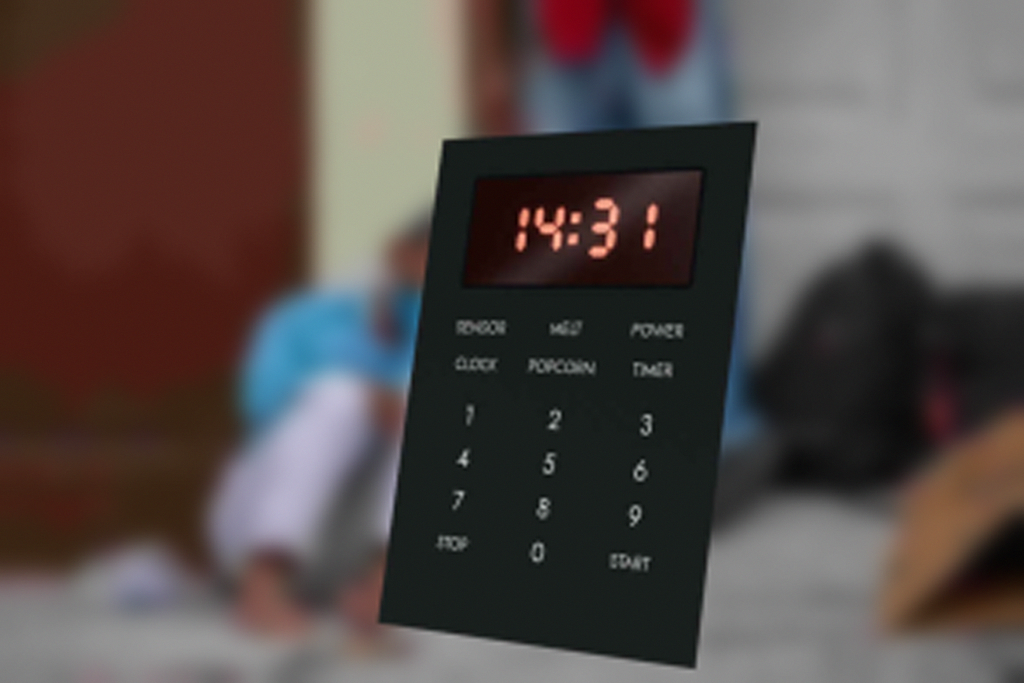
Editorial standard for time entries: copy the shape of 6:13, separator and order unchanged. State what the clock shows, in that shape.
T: 14:31
